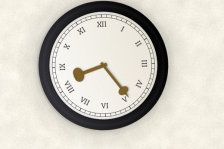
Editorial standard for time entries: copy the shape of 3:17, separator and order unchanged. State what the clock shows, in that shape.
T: 8:24
